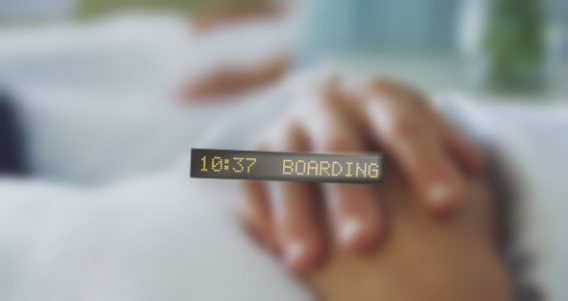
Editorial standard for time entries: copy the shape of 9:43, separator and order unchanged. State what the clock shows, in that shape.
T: 10:37
